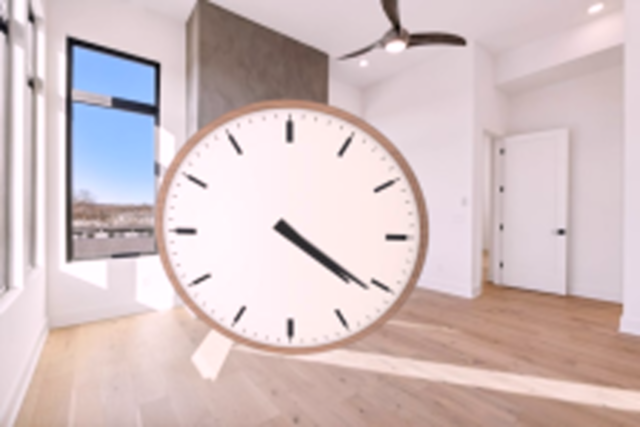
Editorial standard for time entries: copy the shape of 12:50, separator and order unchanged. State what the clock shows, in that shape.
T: 4:21
